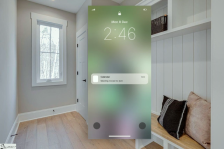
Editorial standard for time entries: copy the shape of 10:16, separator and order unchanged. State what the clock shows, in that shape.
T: 2:46
